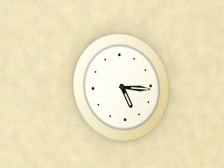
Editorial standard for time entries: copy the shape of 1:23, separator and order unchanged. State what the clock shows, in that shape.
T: 5:16
